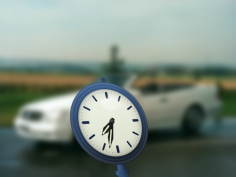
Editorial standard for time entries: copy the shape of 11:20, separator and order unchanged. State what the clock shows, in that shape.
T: 7:33
